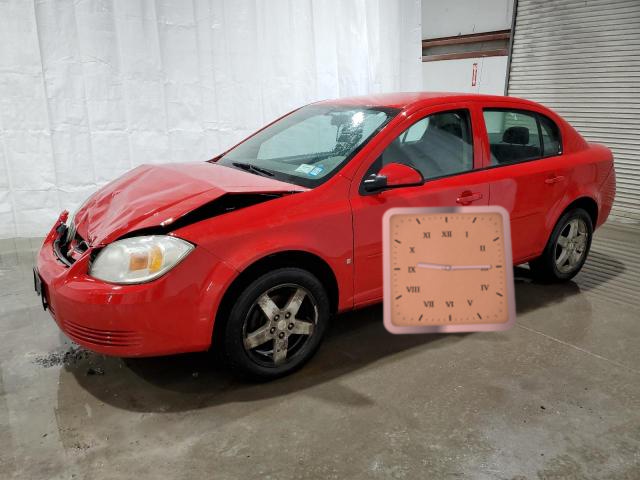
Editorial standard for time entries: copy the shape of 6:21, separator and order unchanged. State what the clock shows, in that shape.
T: 9:15
